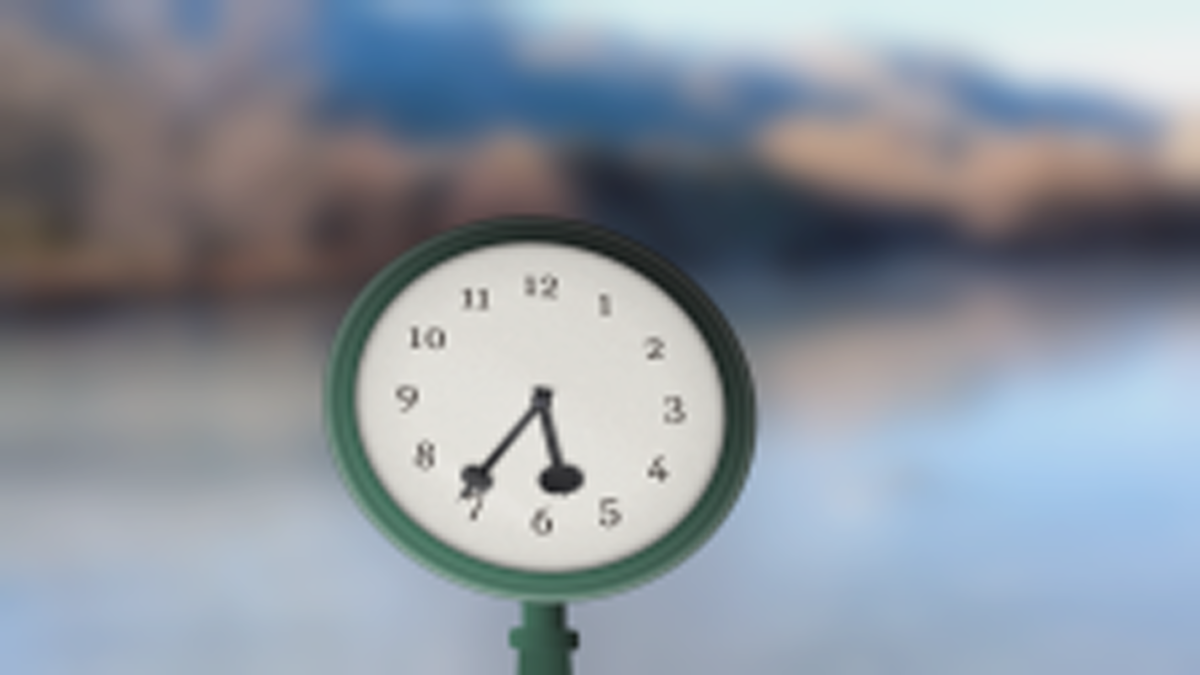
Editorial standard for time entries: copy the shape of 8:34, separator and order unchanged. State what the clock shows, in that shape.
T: 5:36
